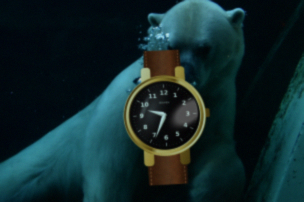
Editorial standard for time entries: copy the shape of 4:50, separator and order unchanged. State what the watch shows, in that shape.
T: 9:34
